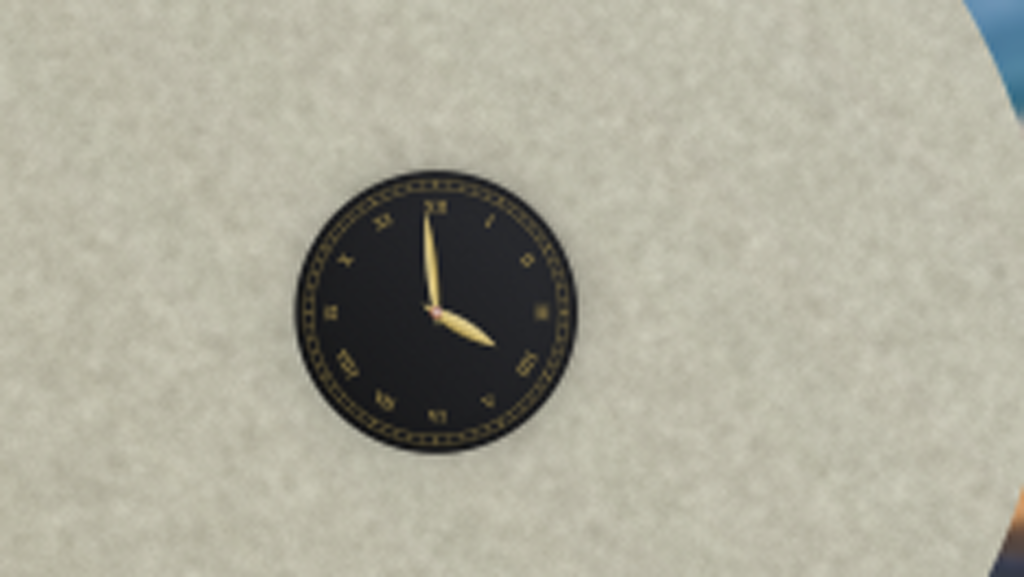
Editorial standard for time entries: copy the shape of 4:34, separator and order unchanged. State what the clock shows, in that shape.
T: 3:59
